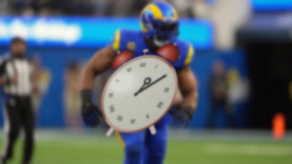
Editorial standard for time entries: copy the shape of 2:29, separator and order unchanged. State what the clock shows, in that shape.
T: 1:10
